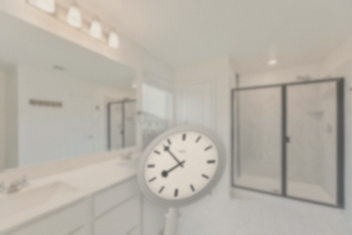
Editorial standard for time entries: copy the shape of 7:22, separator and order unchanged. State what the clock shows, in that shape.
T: 7:53
